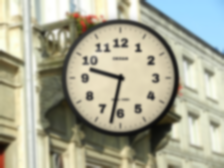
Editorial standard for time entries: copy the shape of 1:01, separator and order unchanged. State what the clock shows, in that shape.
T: 9:32
